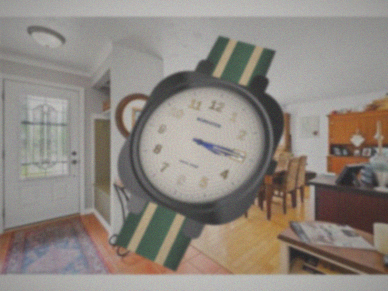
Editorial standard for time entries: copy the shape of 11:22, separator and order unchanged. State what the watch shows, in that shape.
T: 3:15
